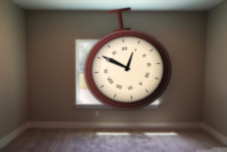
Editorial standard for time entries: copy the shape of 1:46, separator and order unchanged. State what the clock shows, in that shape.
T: 12:51
